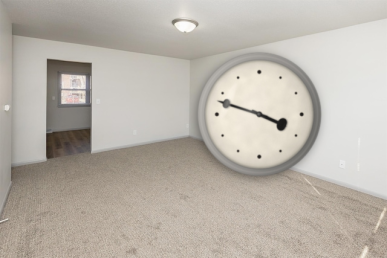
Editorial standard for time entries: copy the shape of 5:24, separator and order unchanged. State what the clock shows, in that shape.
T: 3:48
